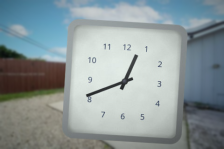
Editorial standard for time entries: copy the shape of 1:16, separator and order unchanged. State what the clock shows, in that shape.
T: 12:41
